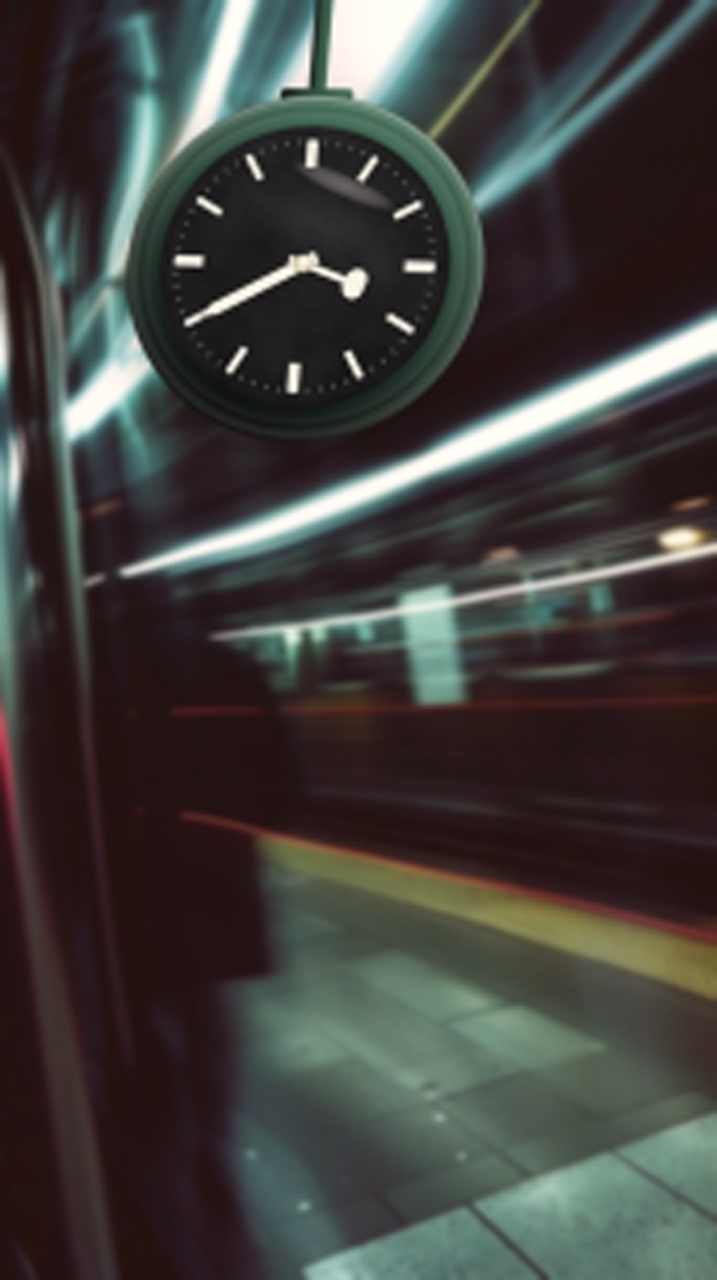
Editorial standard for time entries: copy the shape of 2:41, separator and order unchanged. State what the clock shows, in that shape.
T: 3:40
